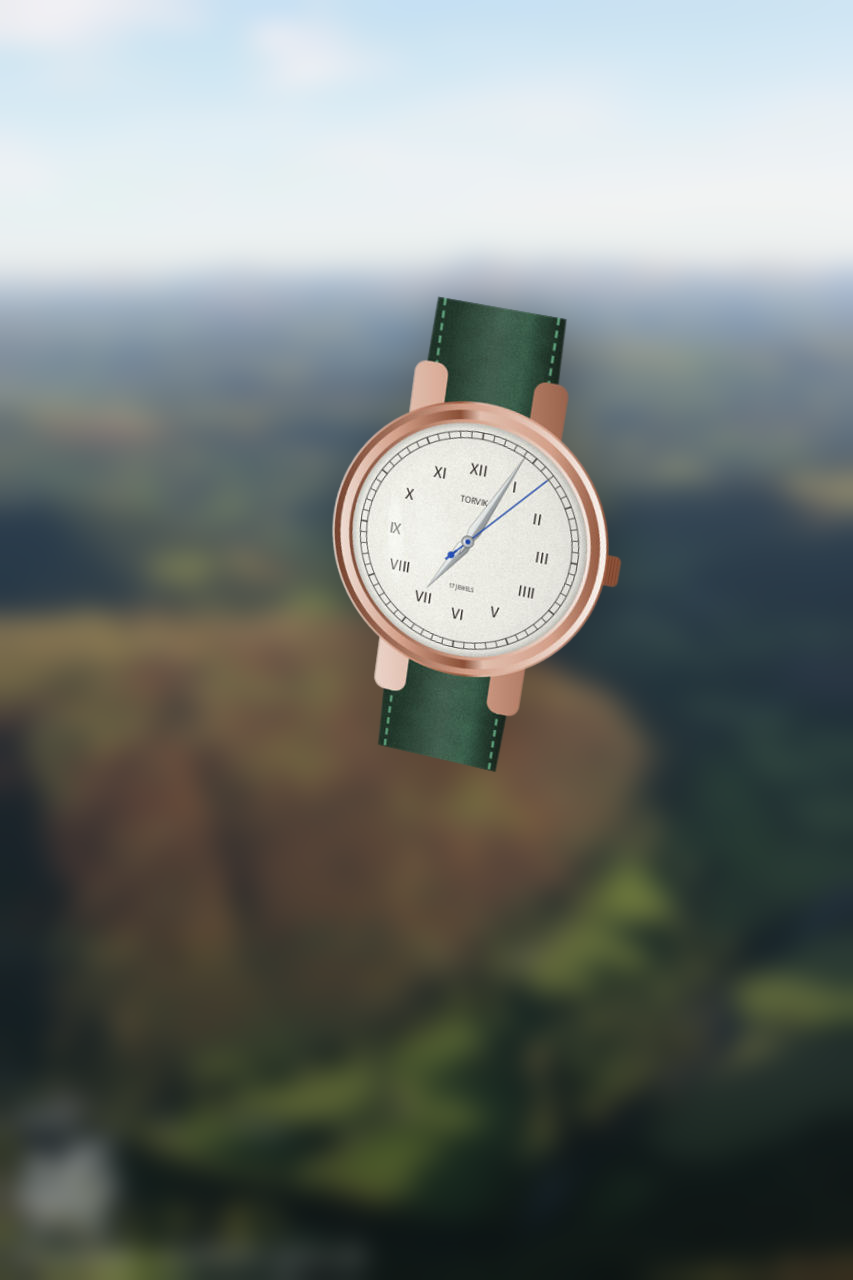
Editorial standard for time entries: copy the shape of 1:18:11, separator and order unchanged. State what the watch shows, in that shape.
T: 7:04:07
